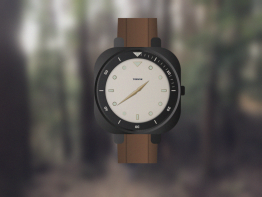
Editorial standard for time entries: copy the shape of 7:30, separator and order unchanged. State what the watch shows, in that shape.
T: 1:39
